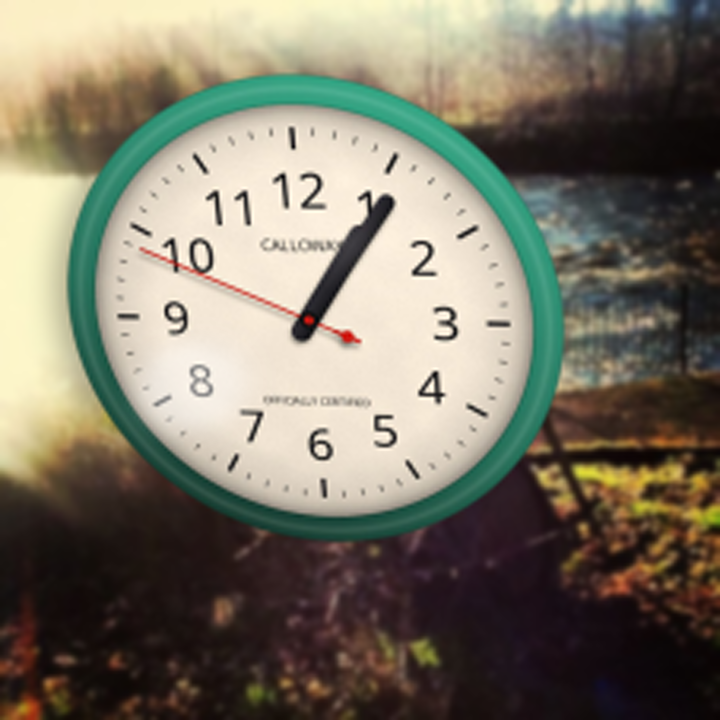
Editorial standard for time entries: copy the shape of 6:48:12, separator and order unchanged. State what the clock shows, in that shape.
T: 1:05:49
